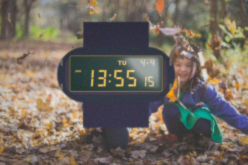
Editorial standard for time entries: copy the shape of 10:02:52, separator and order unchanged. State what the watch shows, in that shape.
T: 13:55:15
